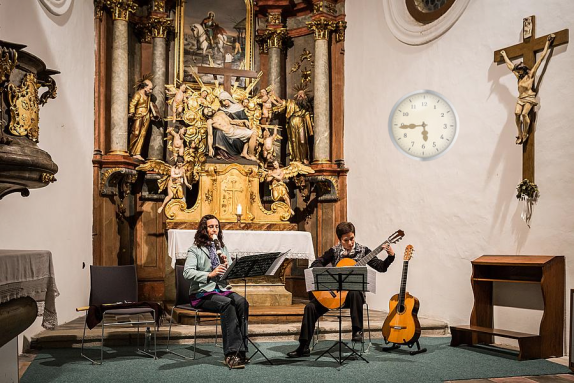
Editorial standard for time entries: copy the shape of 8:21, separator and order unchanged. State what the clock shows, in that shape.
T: 5:44
